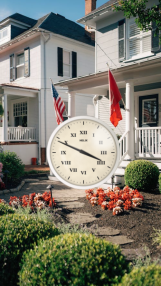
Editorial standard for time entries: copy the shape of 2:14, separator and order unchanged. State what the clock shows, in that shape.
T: 3:49
